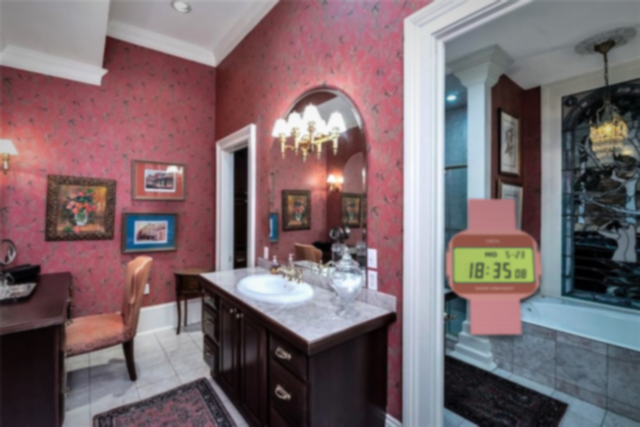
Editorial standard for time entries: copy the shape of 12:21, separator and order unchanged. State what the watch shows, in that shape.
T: 18:35
